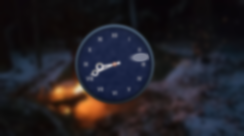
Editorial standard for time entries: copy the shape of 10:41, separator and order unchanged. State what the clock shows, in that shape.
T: 8:41
